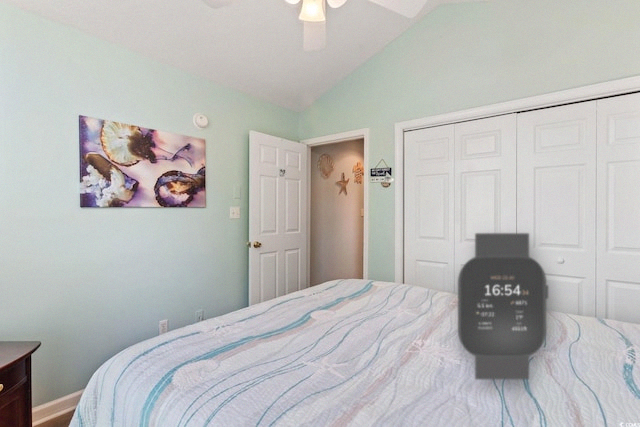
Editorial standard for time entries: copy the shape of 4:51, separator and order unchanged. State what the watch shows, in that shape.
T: 16:54
